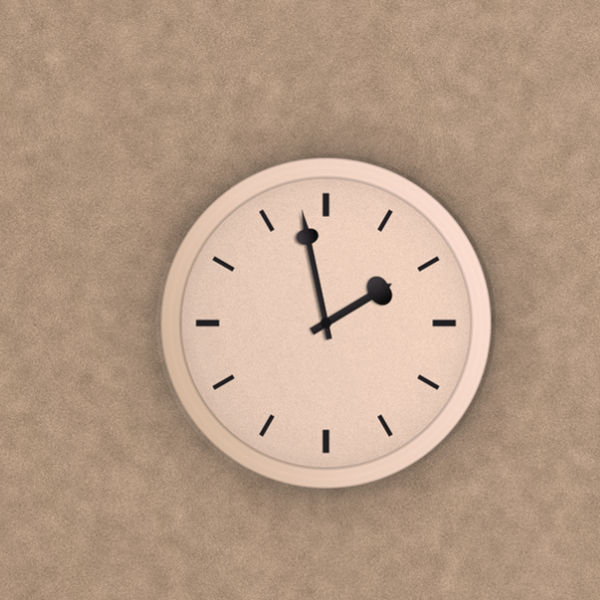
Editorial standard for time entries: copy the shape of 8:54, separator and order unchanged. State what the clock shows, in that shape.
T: 1:58
